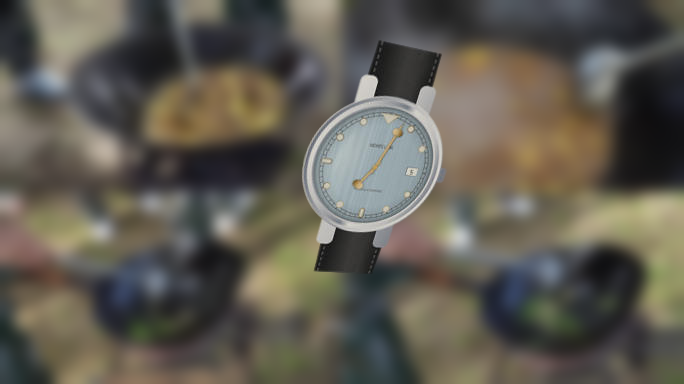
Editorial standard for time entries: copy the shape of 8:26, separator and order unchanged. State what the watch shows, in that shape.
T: 7:03
